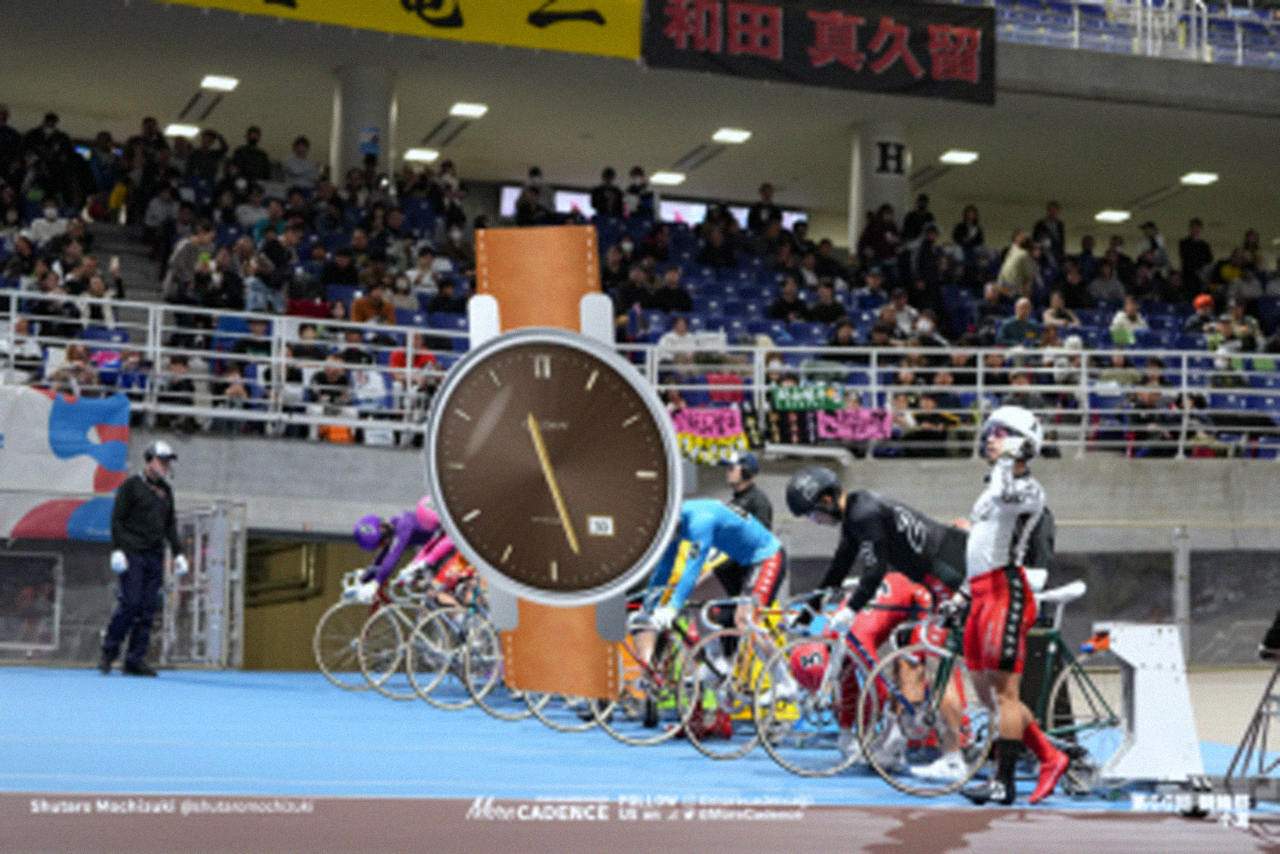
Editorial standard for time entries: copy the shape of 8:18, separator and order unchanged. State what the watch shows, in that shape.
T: 11:27
